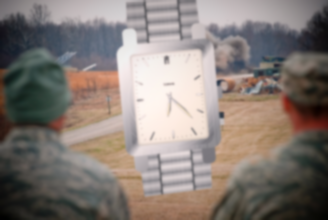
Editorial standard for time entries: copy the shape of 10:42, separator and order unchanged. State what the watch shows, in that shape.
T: 6:23
